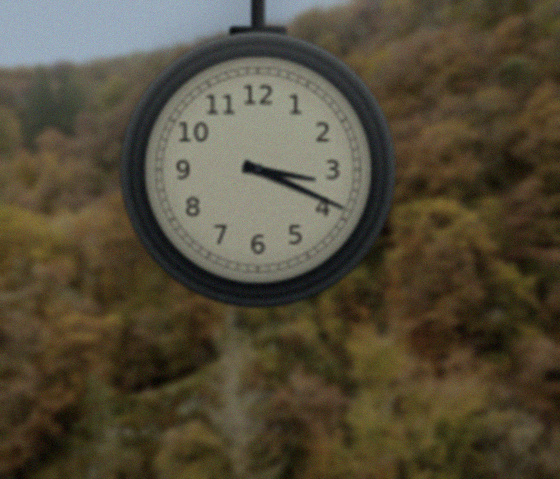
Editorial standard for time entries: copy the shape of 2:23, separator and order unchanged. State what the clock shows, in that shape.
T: 3:19
